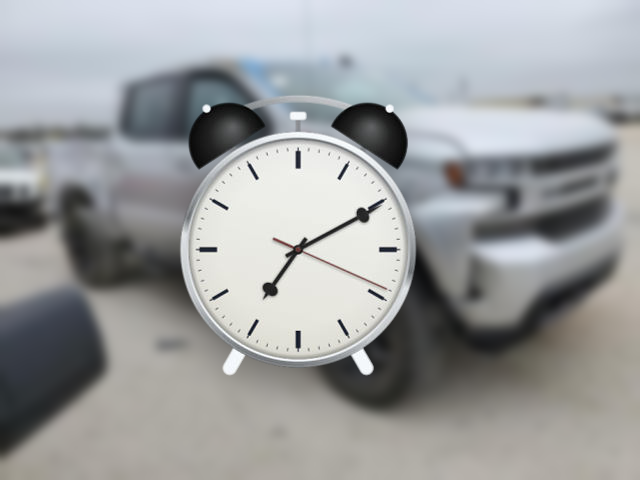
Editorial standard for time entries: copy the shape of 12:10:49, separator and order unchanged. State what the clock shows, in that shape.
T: 7:10:19
